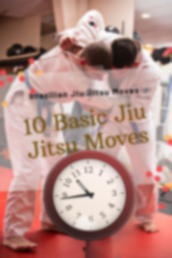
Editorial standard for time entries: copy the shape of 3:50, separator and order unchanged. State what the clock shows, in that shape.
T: 10:44
